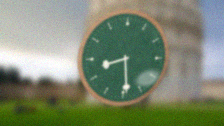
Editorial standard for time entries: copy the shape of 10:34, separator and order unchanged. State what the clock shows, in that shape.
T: 8:29
